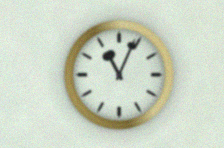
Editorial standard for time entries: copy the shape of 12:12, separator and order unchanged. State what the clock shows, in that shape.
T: 11:04
